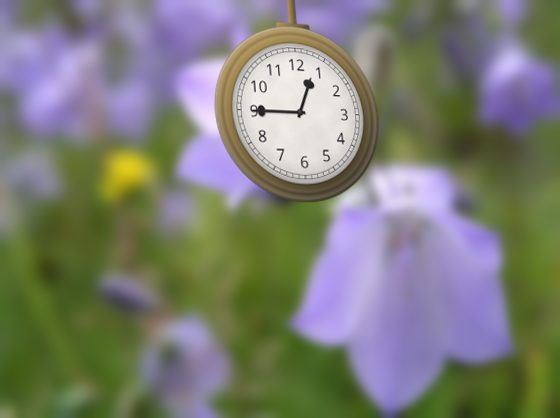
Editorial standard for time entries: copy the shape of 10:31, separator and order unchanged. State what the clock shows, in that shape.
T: 12:45
